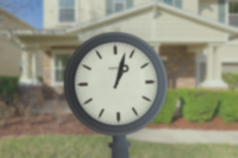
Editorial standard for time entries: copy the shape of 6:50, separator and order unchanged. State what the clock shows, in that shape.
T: 1:03
